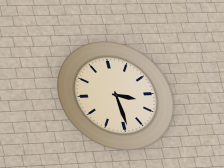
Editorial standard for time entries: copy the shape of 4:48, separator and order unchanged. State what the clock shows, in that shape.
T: 3:29
